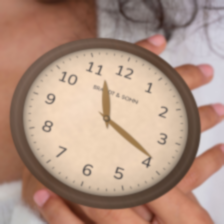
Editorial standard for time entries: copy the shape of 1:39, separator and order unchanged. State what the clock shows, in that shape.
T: 11:19
